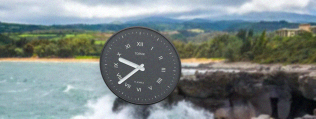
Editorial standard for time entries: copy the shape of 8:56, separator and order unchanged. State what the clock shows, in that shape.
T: 9:38
